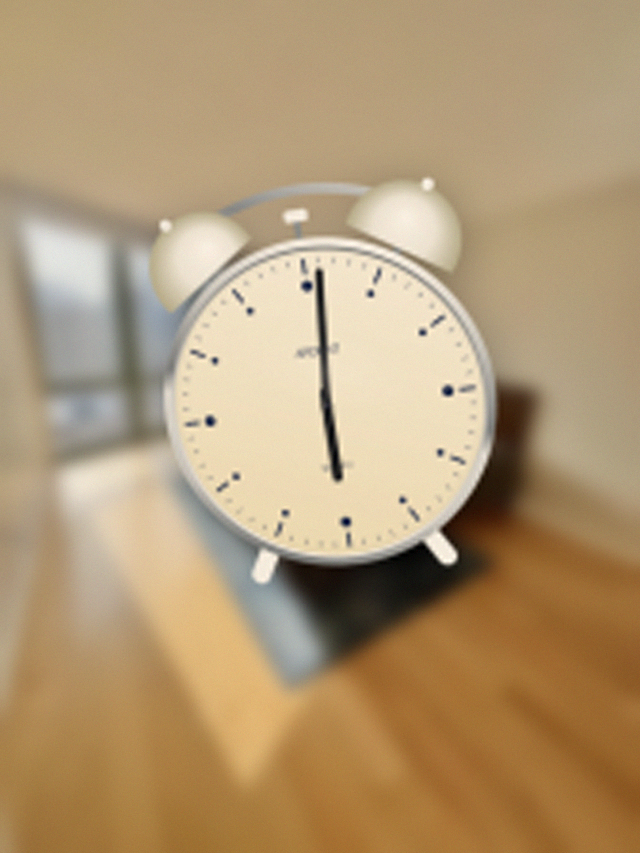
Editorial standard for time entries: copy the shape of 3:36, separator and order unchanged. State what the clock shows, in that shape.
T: 6:01
